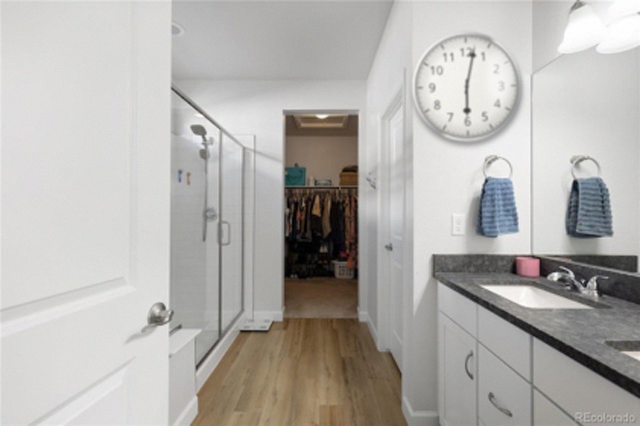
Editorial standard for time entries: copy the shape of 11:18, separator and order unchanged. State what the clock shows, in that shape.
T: 6:02
